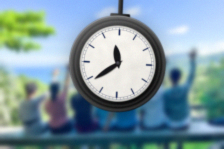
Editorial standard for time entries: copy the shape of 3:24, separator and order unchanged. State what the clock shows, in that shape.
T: 11:39
